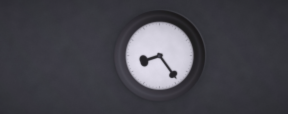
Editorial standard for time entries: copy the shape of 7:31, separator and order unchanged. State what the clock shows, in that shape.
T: 8:24
